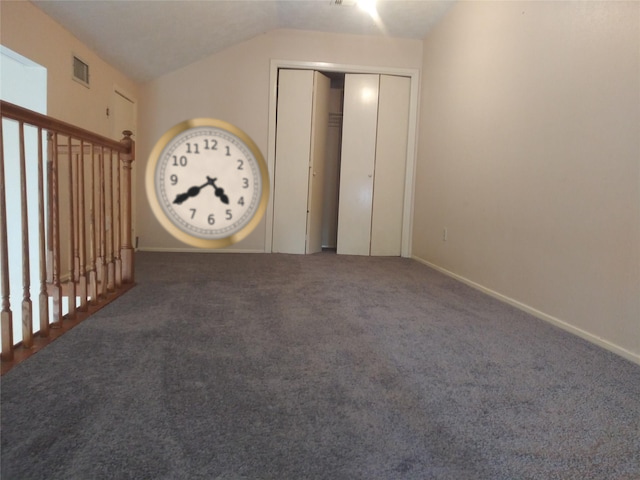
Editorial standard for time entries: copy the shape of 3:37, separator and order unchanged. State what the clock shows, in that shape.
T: 4:40
